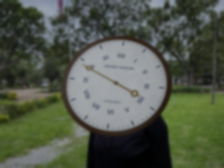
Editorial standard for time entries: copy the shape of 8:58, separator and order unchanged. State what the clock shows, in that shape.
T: 3:49
